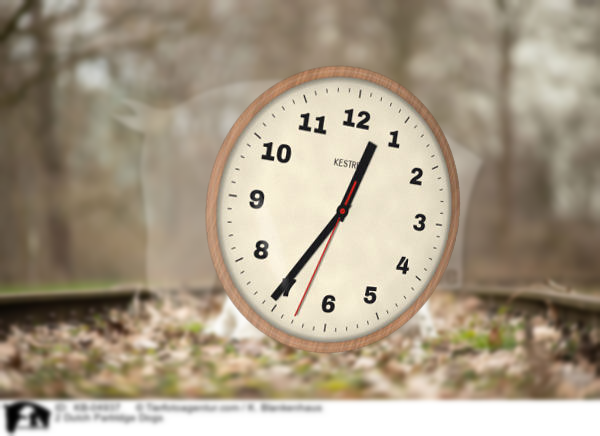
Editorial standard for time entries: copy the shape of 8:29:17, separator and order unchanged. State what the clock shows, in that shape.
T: 12:35:33
